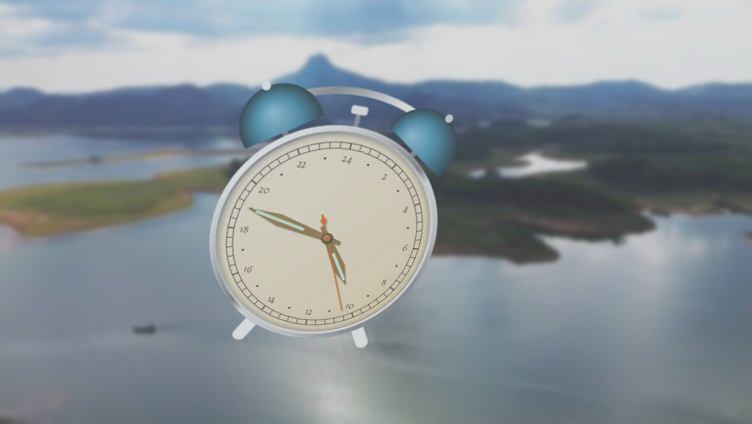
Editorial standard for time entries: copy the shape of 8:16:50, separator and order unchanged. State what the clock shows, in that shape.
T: 9:47:26
